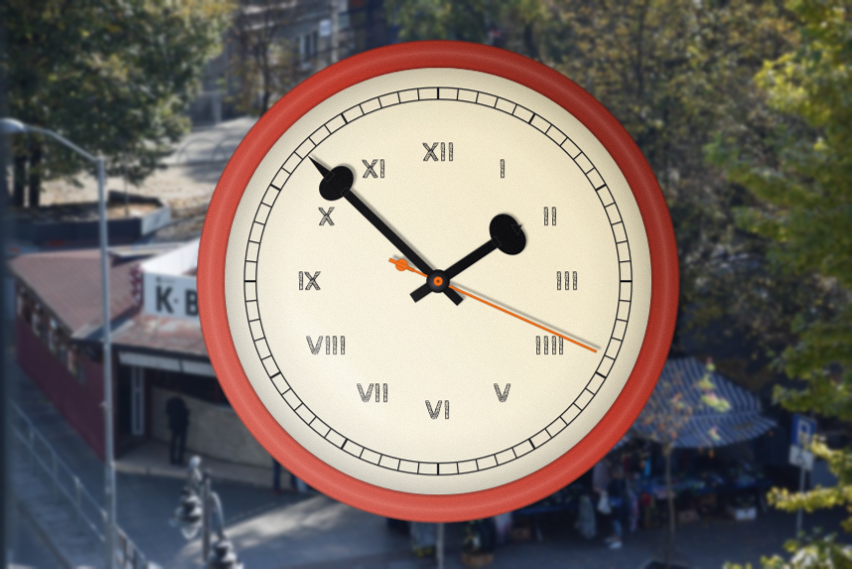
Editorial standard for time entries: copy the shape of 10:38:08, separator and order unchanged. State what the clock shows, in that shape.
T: 1:52:19
